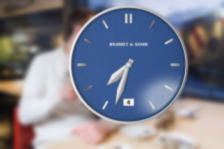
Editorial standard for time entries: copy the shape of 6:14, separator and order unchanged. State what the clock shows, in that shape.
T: 7:33
